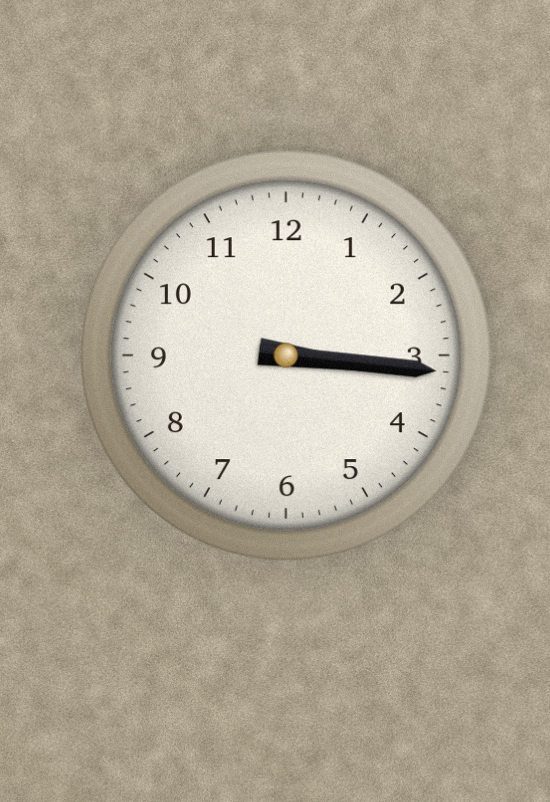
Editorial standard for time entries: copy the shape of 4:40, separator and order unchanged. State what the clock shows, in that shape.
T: 3:16
